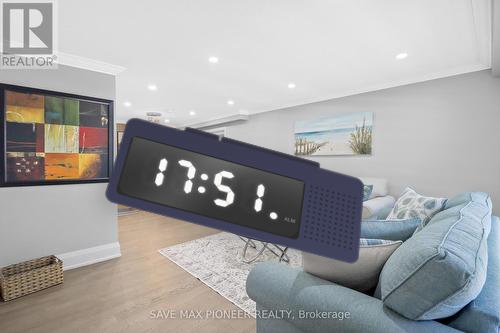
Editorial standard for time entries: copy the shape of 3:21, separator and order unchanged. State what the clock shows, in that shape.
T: 17:51
